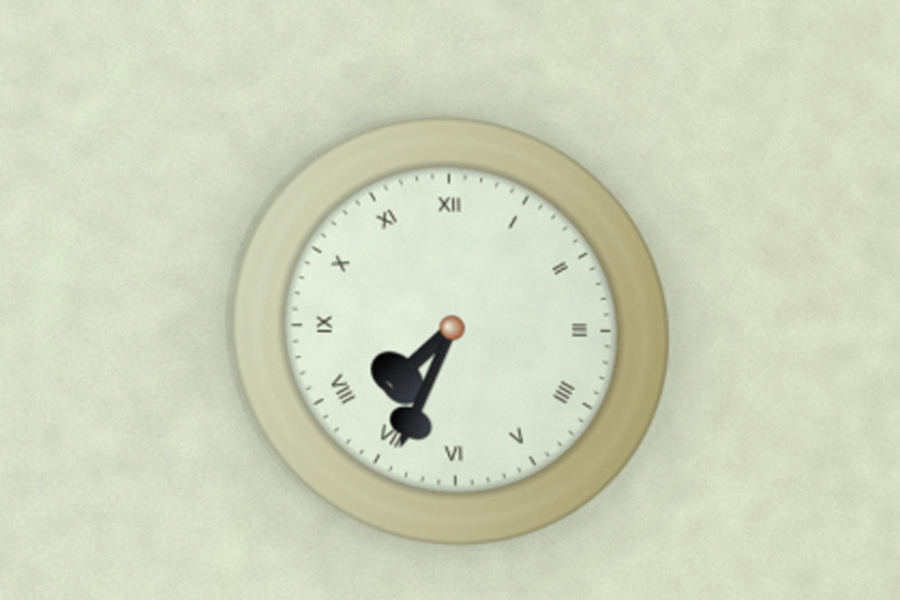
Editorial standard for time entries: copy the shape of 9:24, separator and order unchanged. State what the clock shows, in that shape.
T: 7:34
